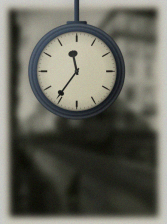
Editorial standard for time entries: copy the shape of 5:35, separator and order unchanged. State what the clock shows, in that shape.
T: 11:36
